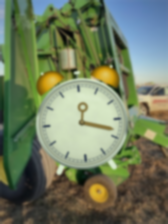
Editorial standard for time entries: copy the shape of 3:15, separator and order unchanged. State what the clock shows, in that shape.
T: 12:18
